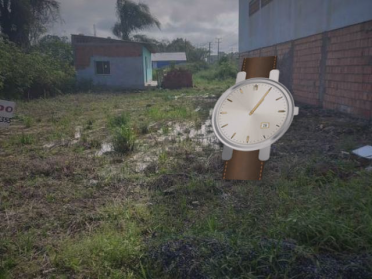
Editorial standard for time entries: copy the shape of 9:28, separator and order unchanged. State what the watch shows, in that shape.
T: 1:05
